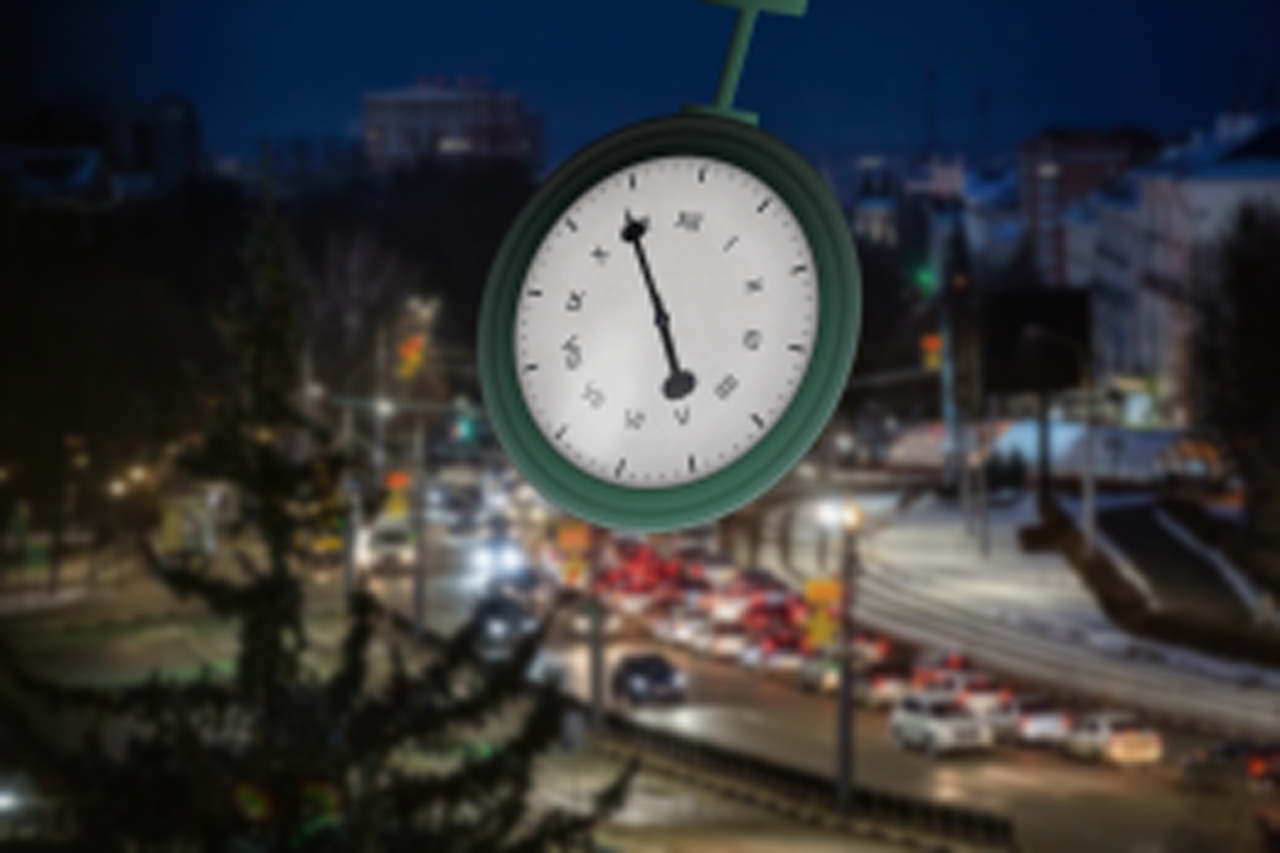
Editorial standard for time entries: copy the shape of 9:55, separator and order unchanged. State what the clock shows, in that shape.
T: 4:54
